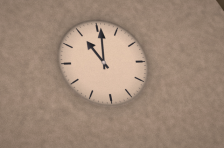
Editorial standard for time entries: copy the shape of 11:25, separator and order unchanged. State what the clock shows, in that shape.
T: 11:01
